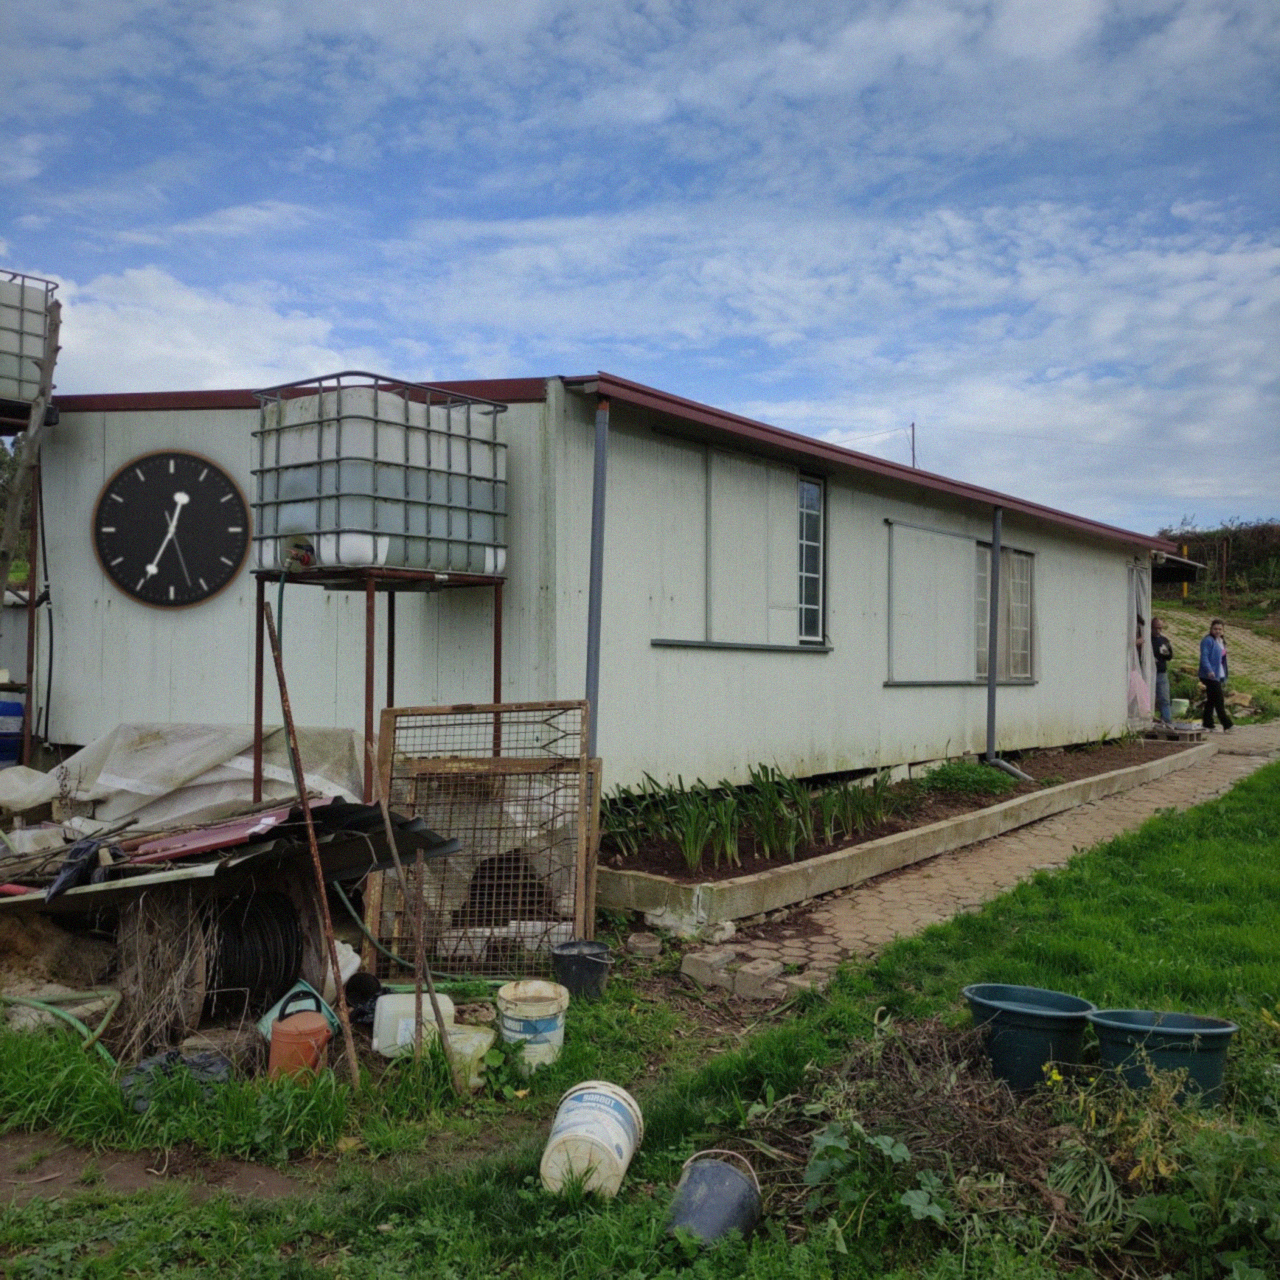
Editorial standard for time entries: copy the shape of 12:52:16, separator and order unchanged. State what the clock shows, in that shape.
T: 12:34:27
